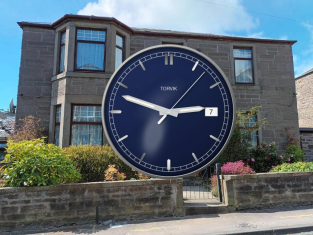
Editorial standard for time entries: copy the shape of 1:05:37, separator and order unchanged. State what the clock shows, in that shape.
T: 2:48:07
